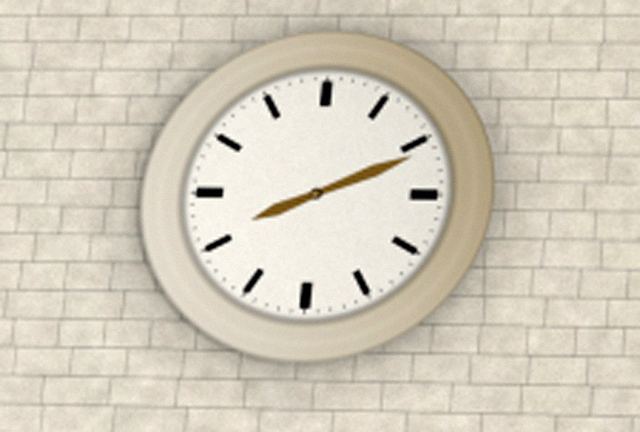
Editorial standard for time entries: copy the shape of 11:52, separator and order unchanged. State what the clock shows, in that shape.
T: 8:11
